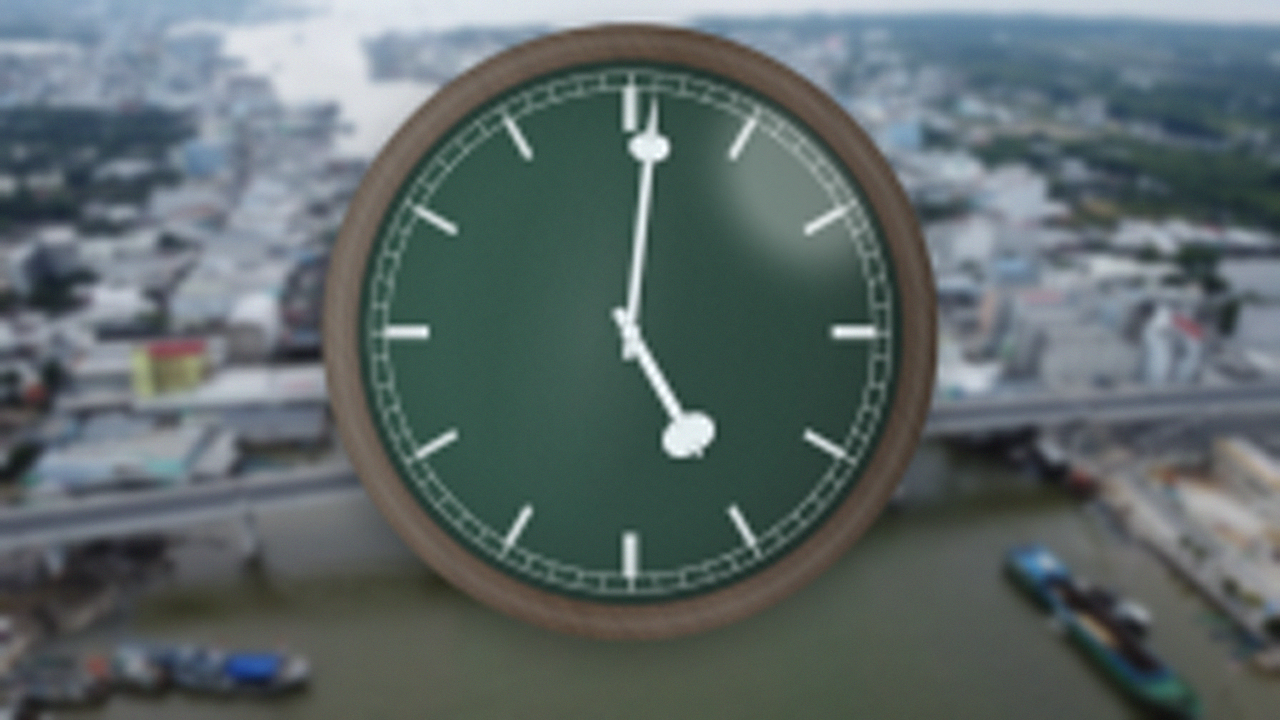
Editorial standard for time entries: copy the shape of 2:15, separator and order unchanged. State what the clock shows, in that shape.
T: 5:01
